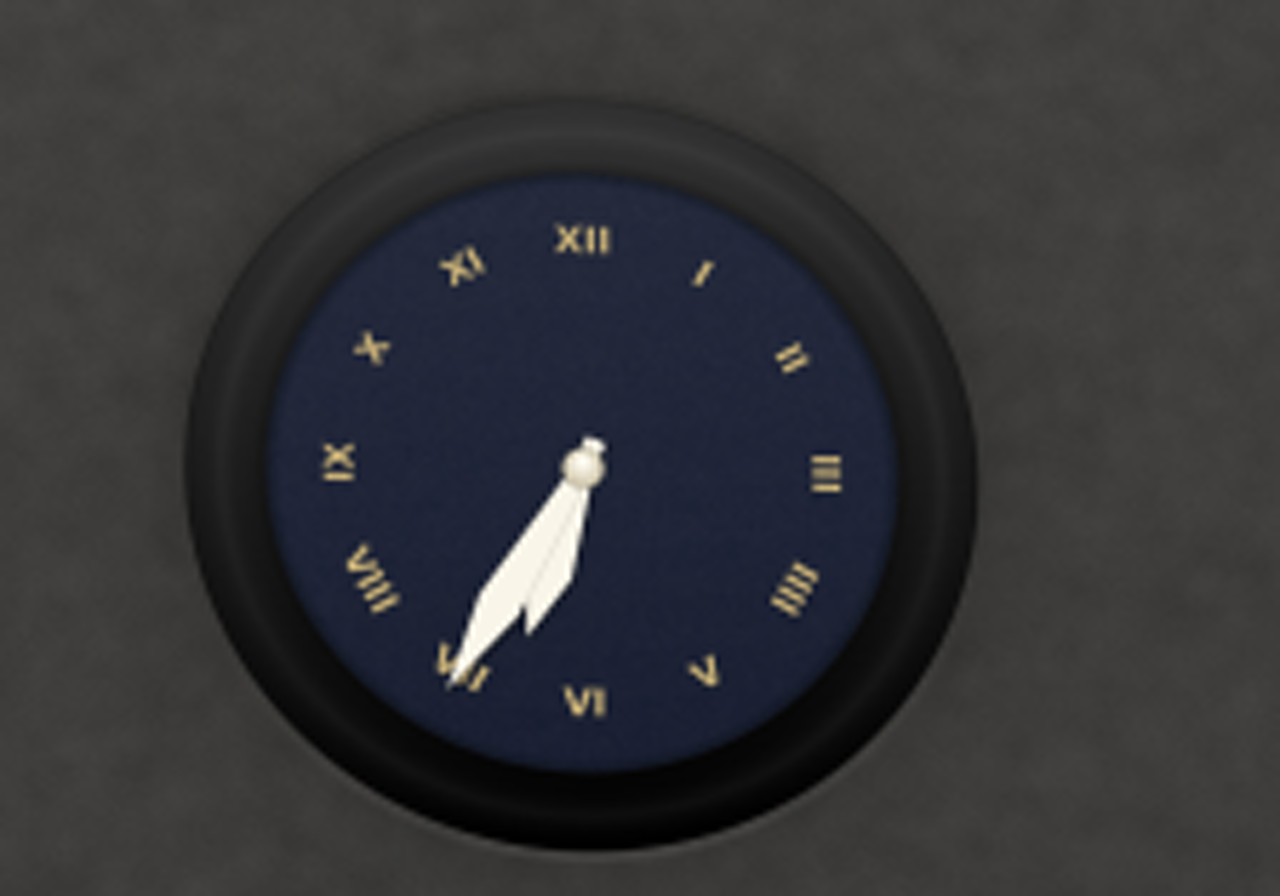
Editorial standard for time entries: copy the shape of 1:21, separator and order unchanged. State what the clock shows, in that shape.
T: 6:35
